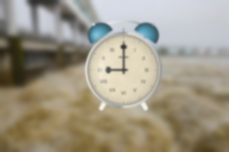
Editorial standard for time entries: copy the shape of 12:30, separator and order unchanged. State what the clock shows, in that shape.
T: 9:00
